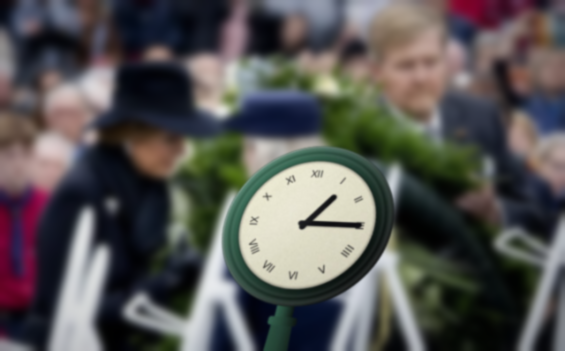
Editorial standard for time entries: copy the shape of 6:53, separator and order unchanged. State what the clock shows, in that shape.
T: 1:15
